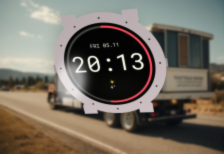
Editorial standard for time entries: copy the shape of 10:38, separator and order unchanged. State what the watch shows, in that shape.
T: 20:13
